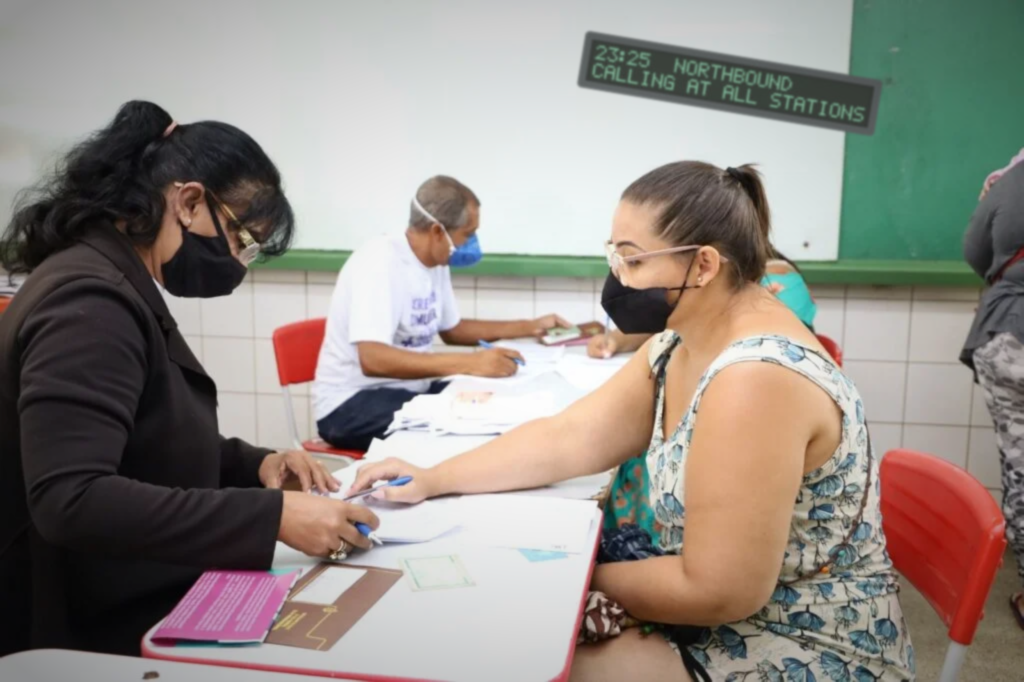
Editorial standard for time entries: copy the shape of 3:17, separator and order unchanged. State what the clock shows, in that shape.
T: 23:25
